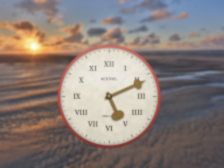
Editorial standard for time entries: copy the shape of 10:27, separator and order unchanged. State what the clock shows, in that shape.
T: 5:11
